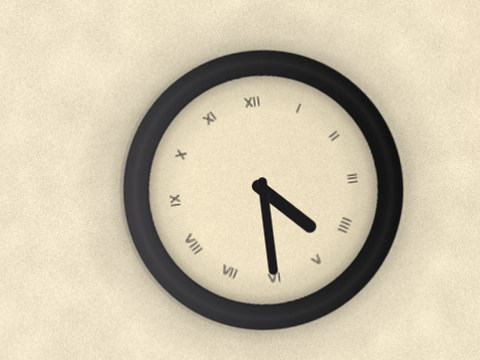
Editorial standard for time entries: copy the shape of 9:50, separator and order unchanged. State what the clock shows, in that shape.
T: 4:30
